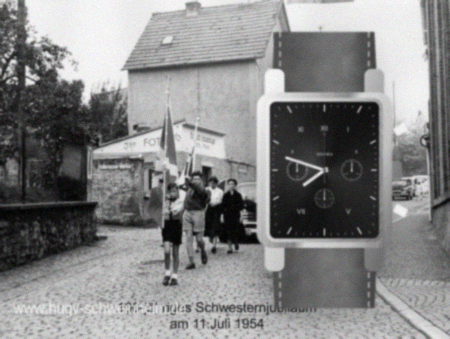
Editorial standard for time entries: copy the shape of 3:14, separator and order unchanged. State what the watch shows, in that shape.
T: 7:48
